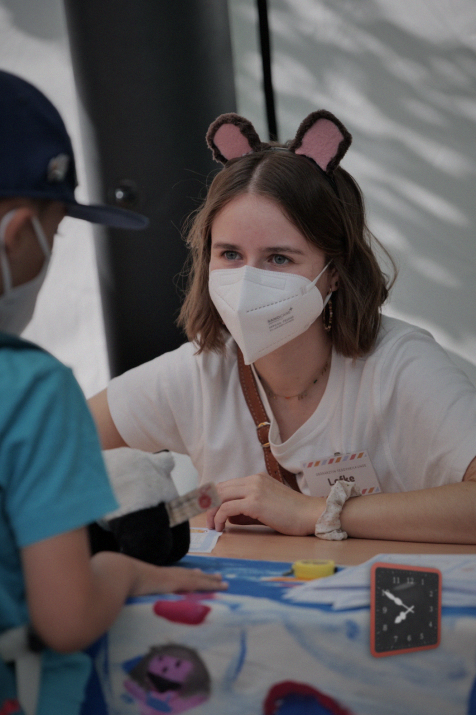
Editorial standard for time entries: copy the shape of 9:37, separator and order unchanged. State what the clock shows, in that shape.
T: 7:50
